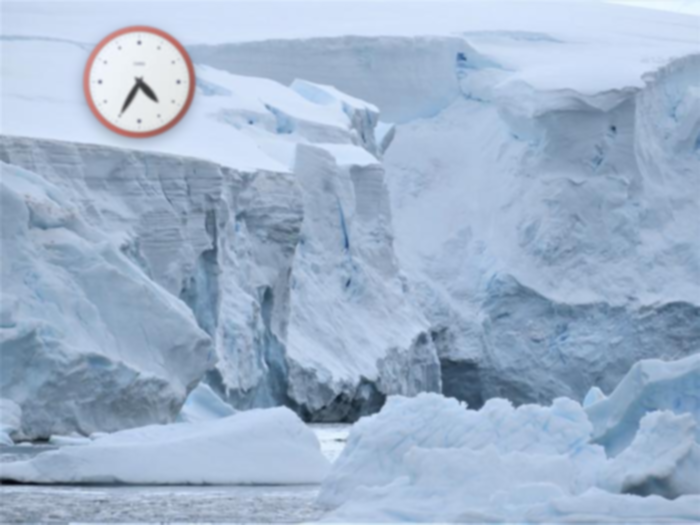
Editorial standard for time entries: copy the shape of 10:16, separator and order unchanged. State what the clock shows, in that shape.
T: 4:35
